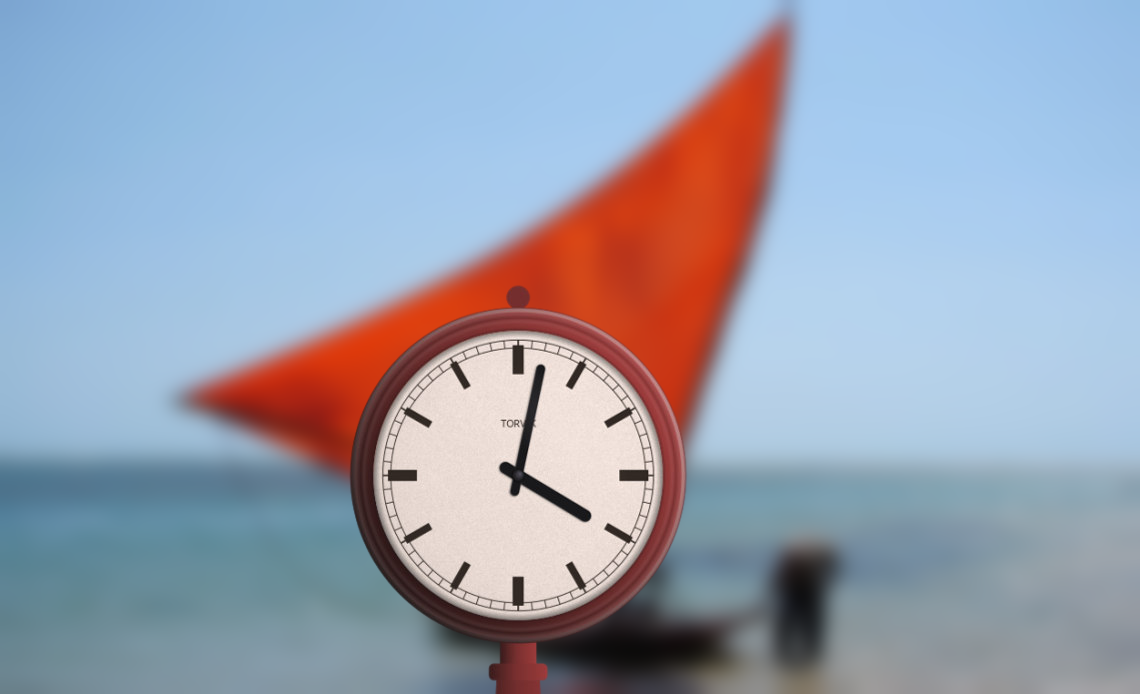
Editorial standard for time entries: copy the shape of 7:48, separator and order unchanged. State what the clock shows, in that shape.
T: 4:02
